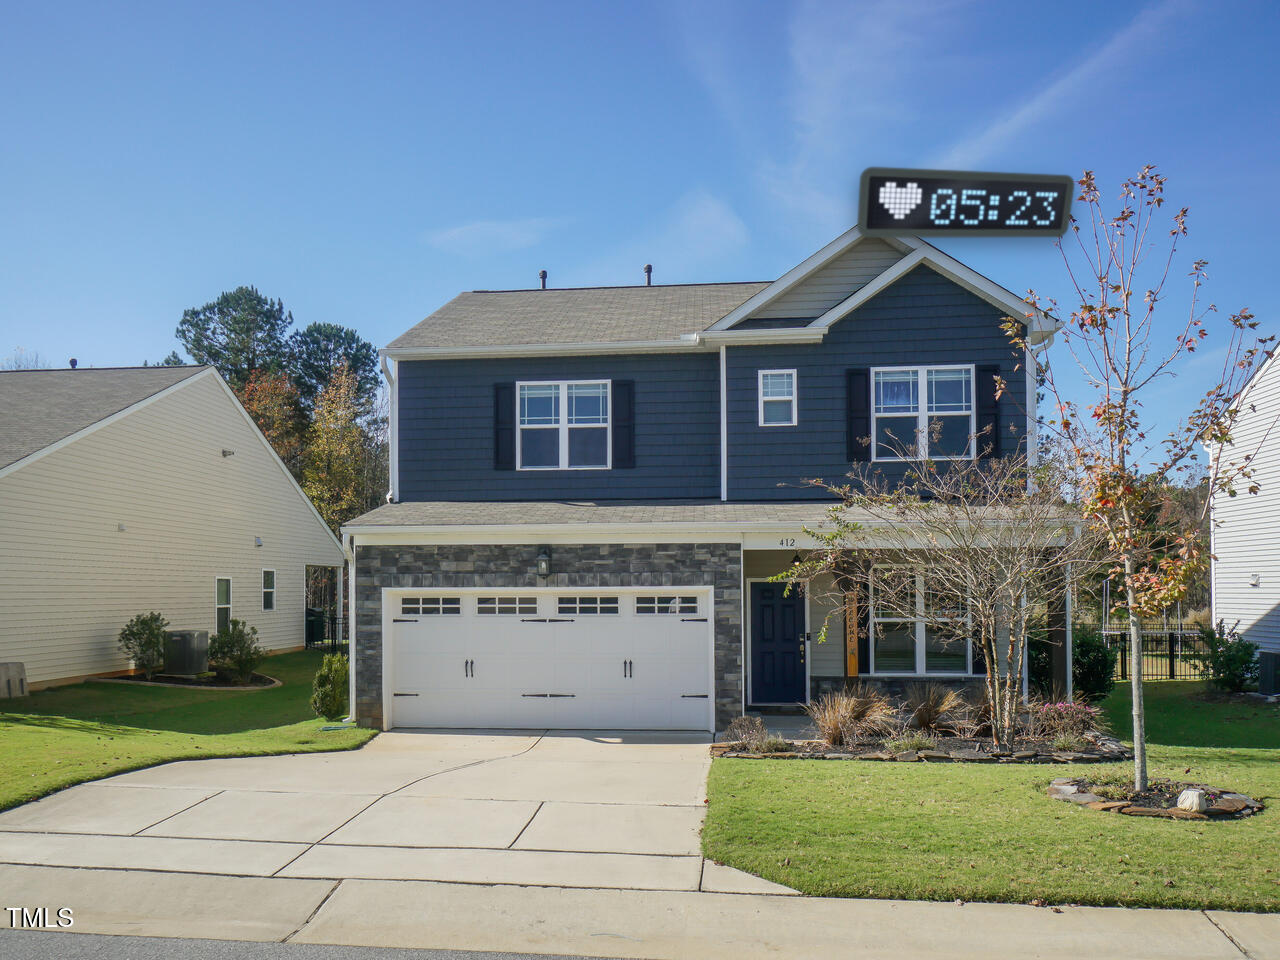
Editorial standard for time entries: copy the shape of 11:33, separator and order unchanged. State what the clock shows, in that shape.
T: 5:23
